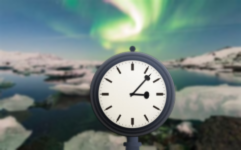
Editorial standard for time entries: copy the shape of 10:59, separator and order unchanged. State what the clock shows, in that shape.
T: 3:07
